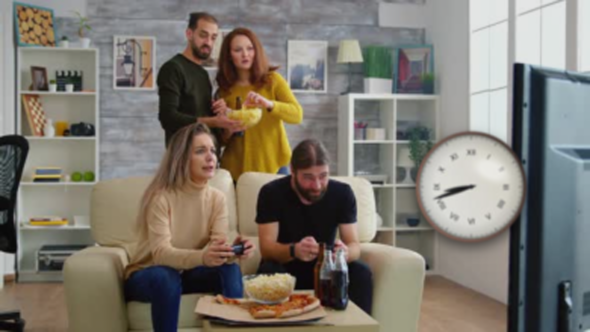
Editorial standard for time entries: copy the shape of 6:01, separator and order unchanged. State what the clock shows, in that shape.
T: 8:42
